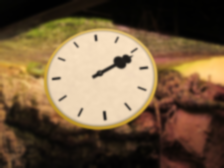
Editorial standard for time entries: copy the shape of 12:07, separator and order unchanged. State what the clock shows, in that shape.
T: 2:11
